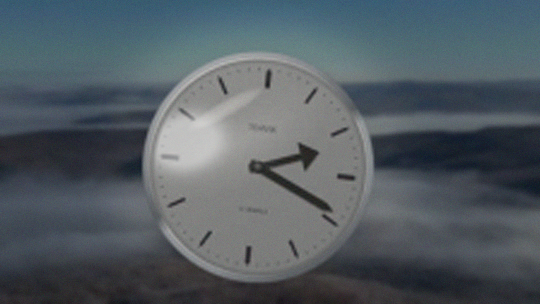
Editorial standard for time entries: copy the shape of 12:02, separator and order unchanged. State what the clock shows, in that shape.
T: 2:19
